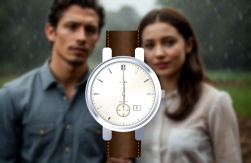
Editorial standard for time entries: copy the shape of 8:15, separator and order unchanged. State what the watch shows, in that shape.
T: 6:00
